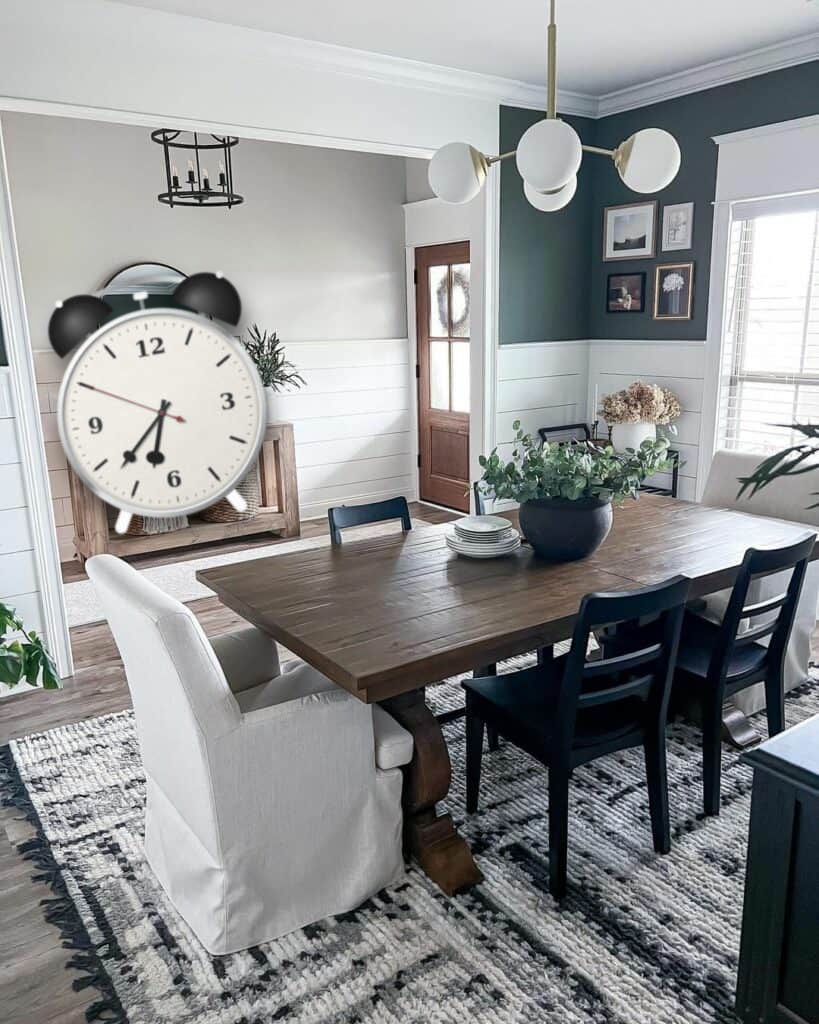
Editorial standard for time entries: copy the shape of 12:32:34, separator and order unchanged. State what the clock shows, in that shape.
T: 6:37:50
